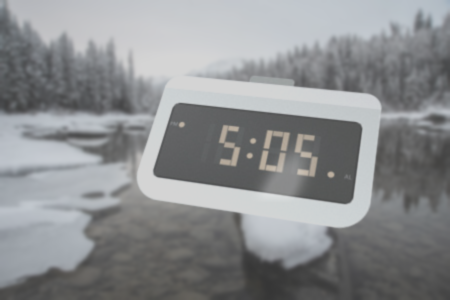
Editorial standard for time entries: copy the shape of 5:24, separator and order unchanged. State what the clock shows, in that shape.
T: 5:05
